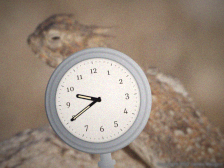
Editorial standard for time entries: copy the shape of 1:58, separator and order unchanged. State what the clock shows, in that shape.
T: 9:40
